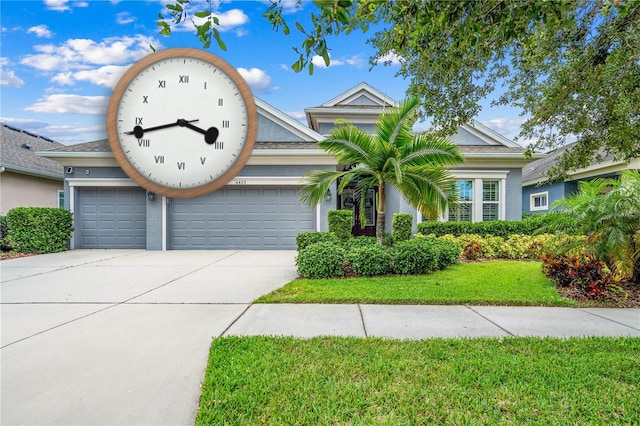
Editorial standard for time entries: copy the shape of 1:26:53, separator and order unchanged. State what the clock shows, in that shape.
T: 3:42:43
